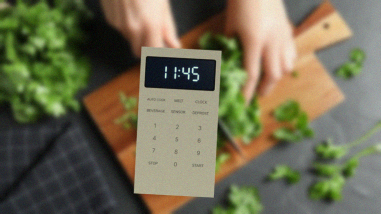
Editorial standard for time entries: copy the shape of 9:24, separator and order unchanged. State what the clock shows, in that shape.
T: 11:45
